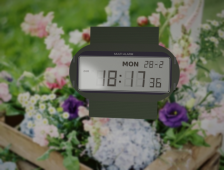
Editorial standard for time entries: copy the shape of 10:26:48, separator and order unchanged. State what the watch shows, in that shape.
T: 18:17:36
